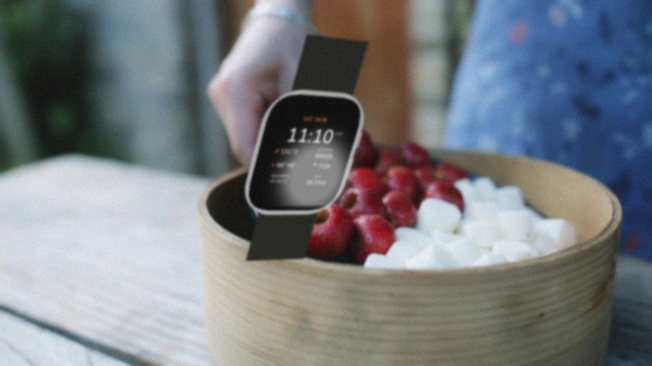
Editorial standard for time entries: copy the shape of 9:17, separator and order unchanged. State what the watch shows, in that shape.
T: 11:10
